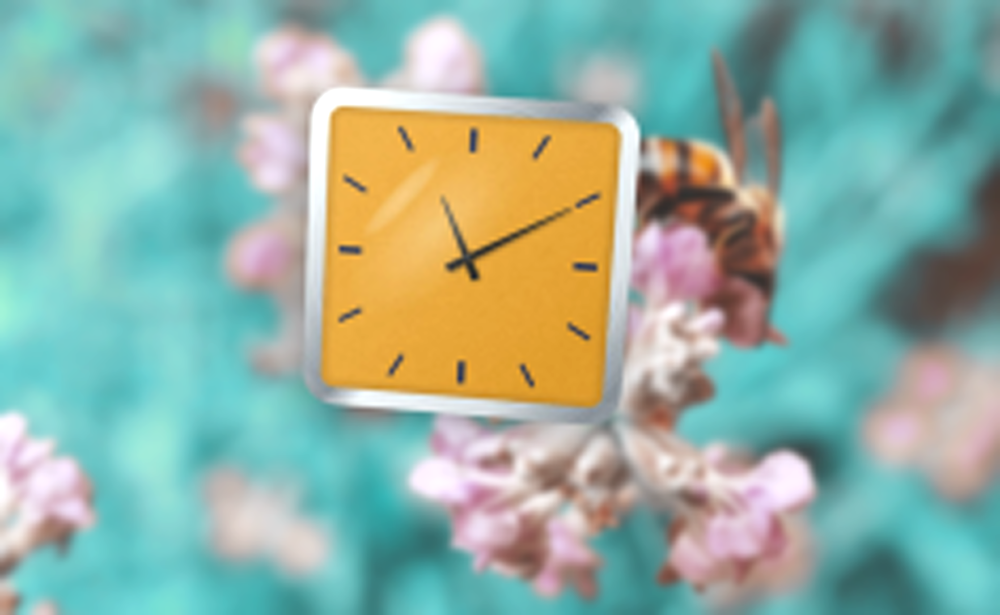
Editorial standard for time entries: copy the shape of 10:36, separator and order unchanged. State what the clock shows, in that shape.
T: 11:10
